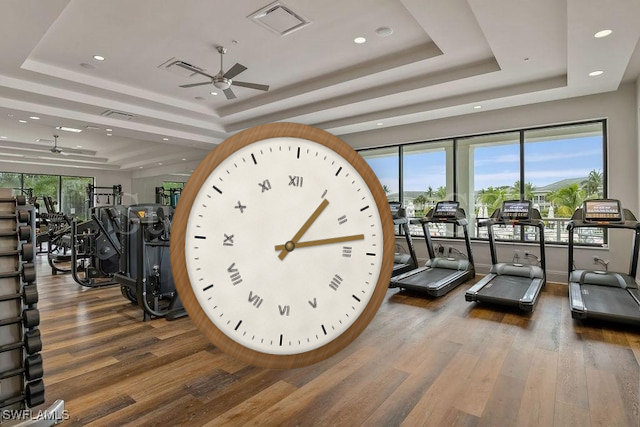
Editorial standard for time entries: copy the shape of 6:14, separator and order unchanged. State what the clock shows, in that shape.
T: 1:13
